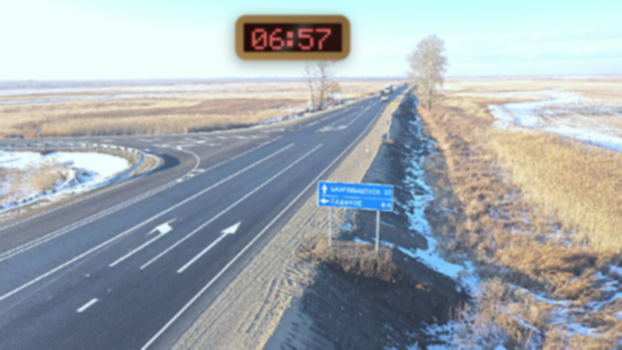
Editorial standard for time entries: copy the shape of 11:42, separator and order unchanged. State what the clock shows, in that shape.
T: 6:57
